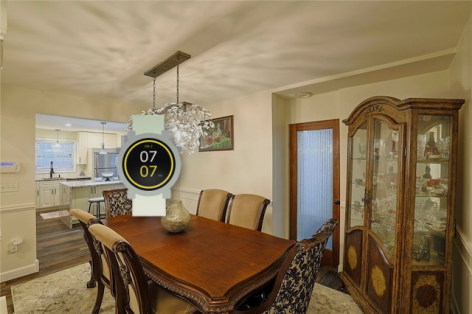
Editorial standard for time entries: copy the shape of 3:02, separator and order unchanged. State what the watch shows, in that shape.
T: 7:07
